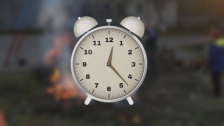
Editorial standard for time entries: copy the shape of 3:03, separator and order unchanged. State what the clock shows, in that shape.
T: 12:23
